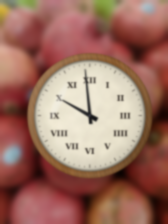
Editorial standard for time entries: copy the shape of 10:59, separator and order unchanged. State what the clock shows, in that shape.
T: 9:59
